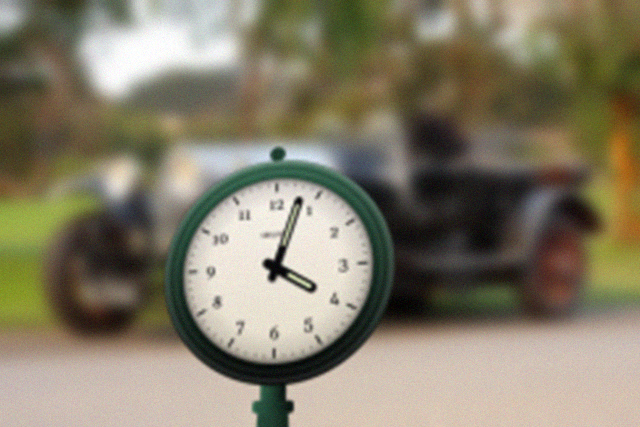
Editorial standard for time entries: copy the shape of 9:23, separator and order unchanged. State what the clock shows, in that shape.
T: 4:03
